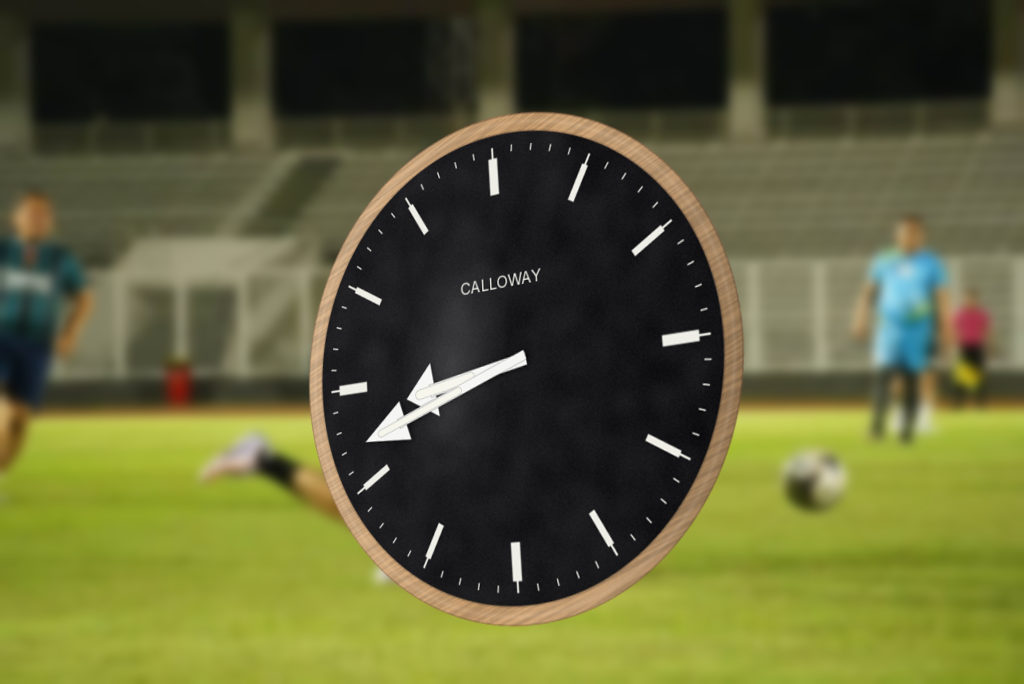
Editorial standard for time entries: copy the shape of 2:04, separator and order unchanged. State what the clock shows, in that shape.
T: 8:42
